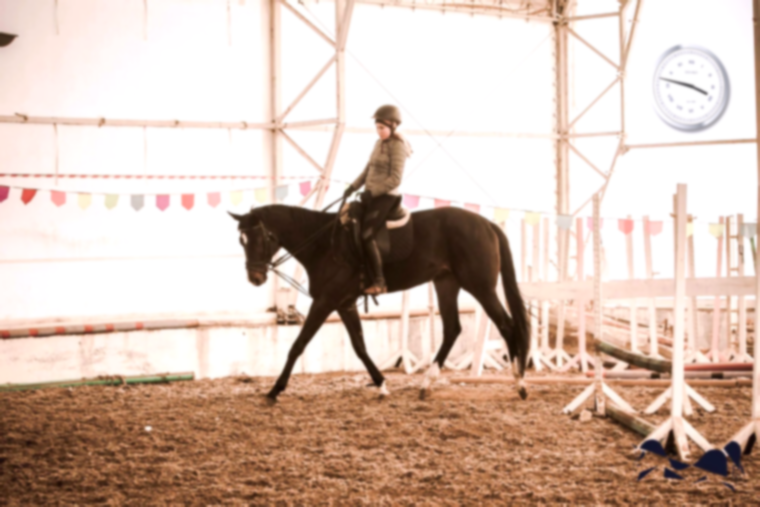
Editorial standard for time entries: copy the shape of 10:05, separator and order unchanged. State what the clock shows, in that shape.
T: 3:47
